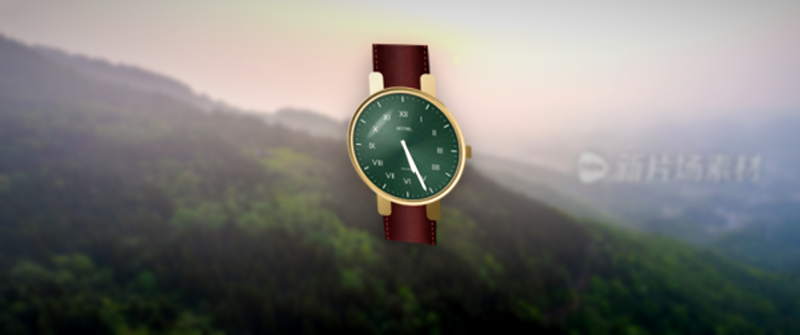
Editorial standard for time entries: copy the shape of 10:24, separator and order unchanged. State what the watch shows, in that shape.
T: 5:26
